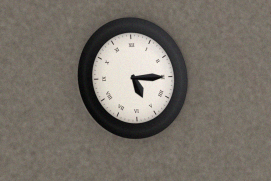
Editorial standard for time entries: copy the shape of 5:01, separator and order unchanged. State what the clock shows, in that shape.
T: 5:15
